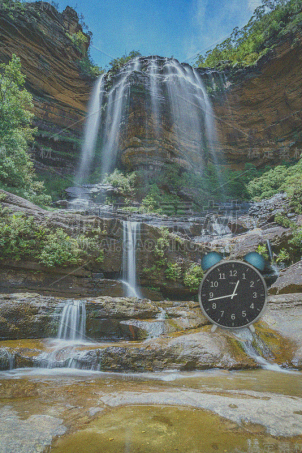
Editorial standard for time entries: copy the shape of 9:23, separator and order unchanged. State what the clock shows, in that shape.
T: 12:43
